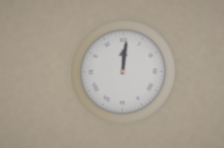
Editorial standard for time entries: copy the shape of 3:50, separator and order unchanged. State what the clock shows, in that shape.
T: 12:01
